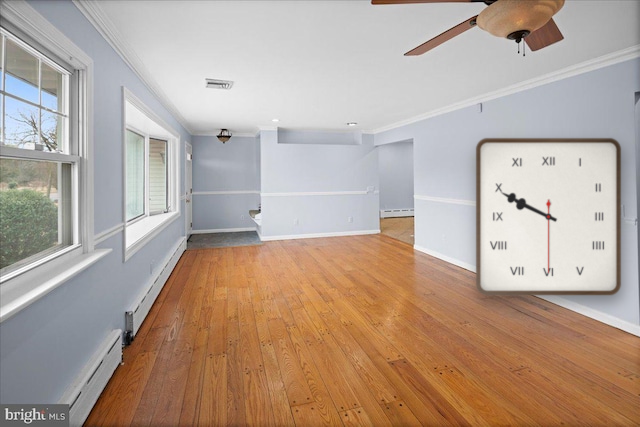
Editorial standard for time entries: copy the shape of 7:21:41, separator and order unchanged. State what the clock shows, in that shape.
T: 9:49:30
